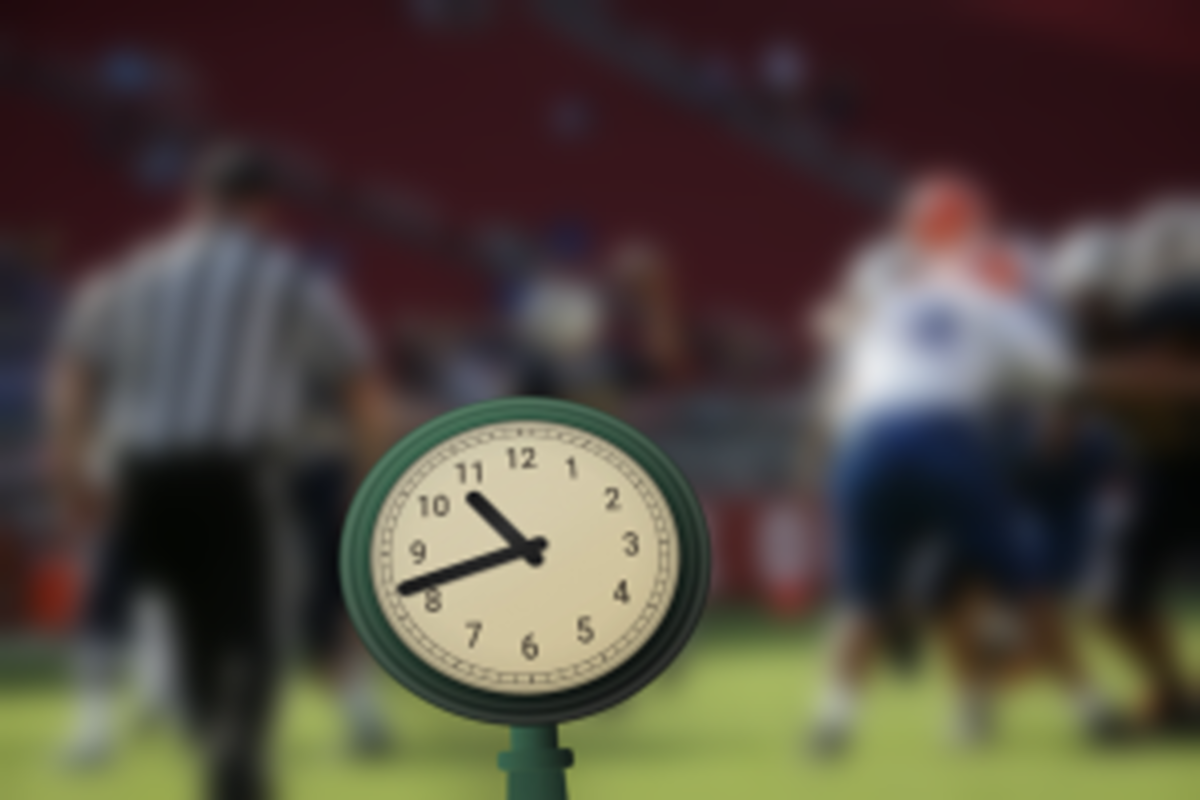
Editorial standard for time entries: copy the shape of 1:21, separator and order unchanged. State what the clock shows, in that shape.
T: 10:42
